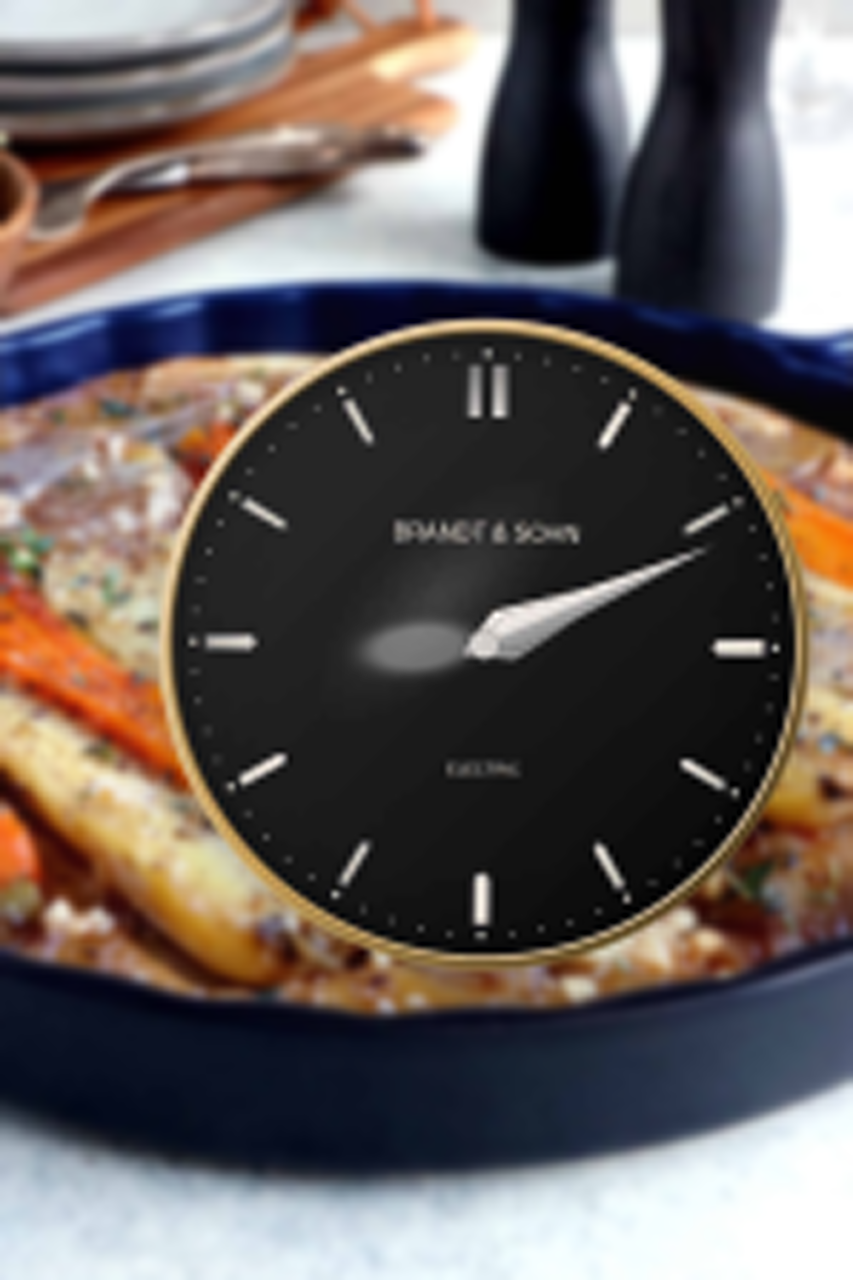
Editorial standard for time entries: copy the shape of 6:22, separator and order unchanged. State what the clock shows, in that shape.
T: 2:11
